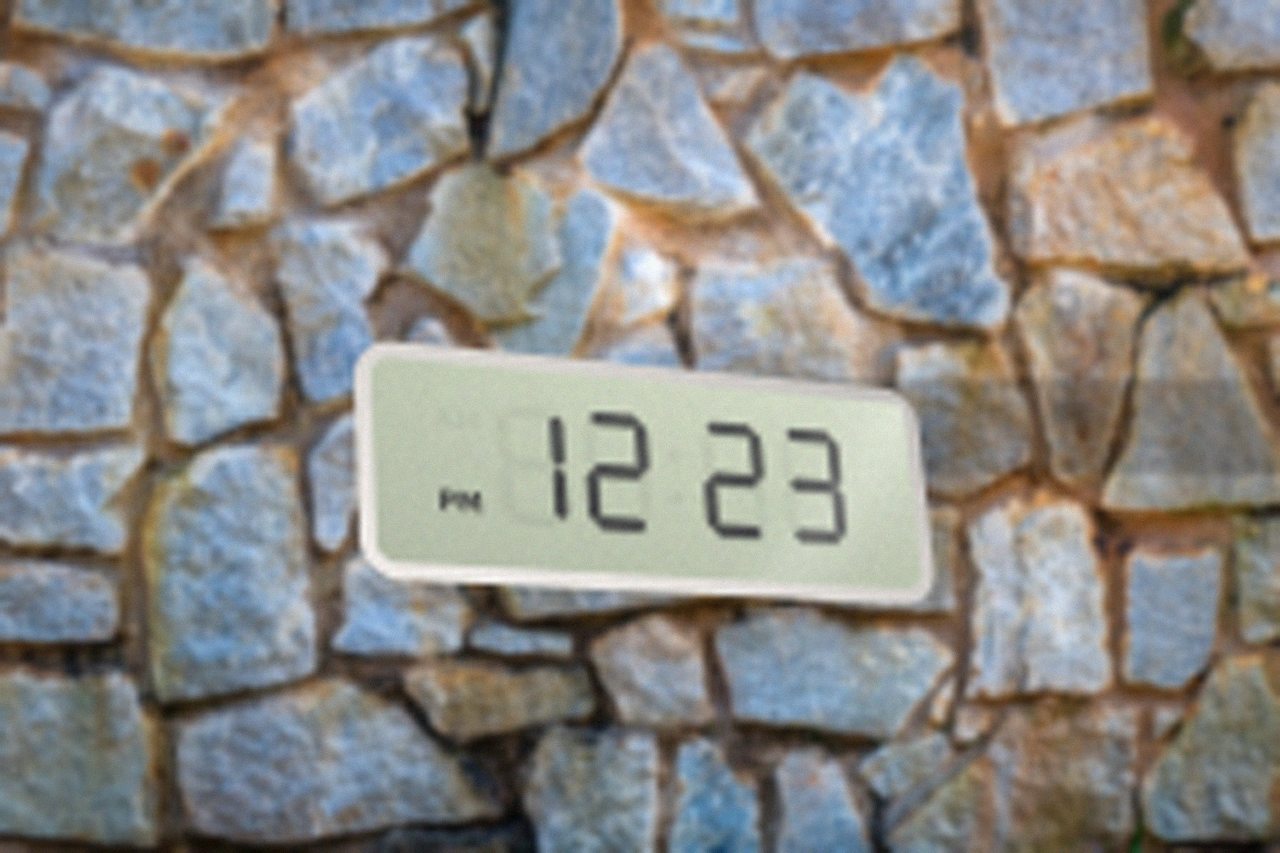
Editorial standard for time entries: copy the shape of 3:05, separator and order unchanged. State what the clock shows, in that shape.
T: 12:23
